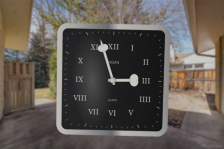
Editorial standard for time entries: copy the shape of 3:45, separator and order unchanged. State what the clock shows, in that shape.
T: 2:57
